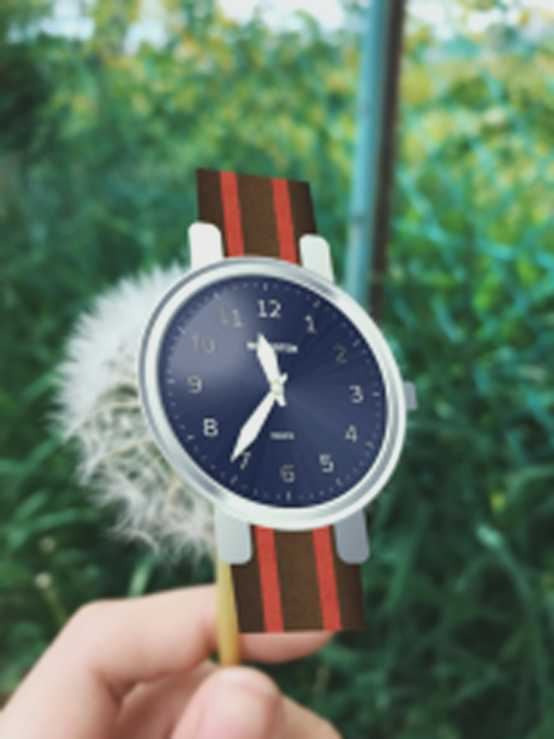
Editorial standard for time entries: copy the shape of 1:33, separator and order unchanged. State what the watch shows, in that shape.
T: 11:36
